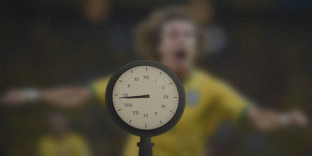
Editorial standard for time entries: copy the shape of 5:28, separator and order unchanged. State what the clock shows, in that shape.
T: 8:44
